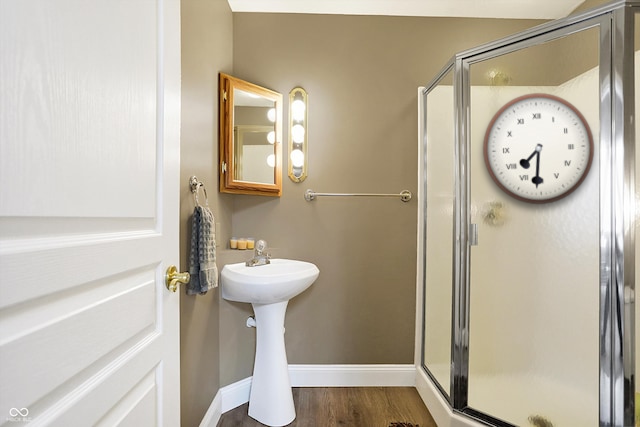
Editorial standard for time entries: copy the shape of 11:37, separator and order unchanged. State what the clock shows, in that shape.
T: 7:31
